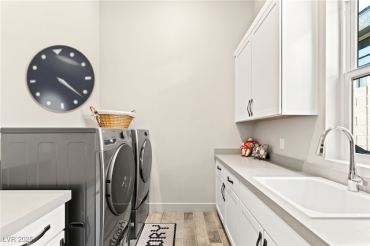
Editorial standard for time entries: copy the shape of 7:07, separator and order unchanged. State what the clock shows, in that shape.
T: 4:22
